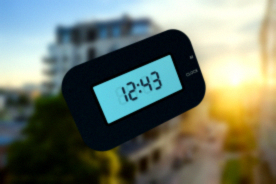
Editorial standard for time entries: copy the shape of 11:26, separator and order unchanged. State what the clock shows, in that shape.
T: 12:43
